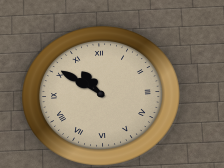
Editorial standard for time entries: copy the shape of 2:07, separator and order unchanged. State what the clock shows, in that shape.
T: 10:51
